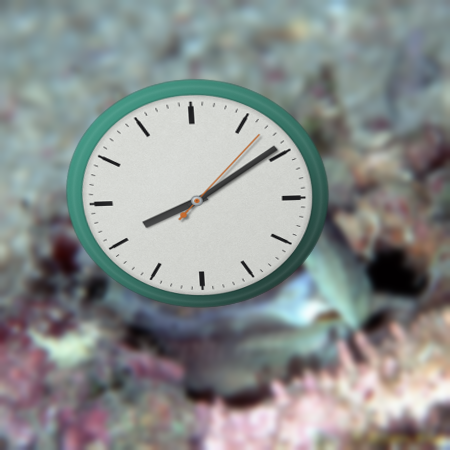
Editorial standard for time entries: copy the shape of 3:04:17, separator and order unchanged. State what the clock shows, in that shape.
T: 8:09:07
